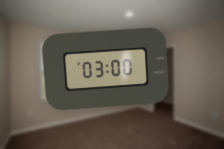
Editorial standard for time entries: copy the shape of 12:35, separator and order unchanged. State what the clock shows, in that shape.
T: 3:00
